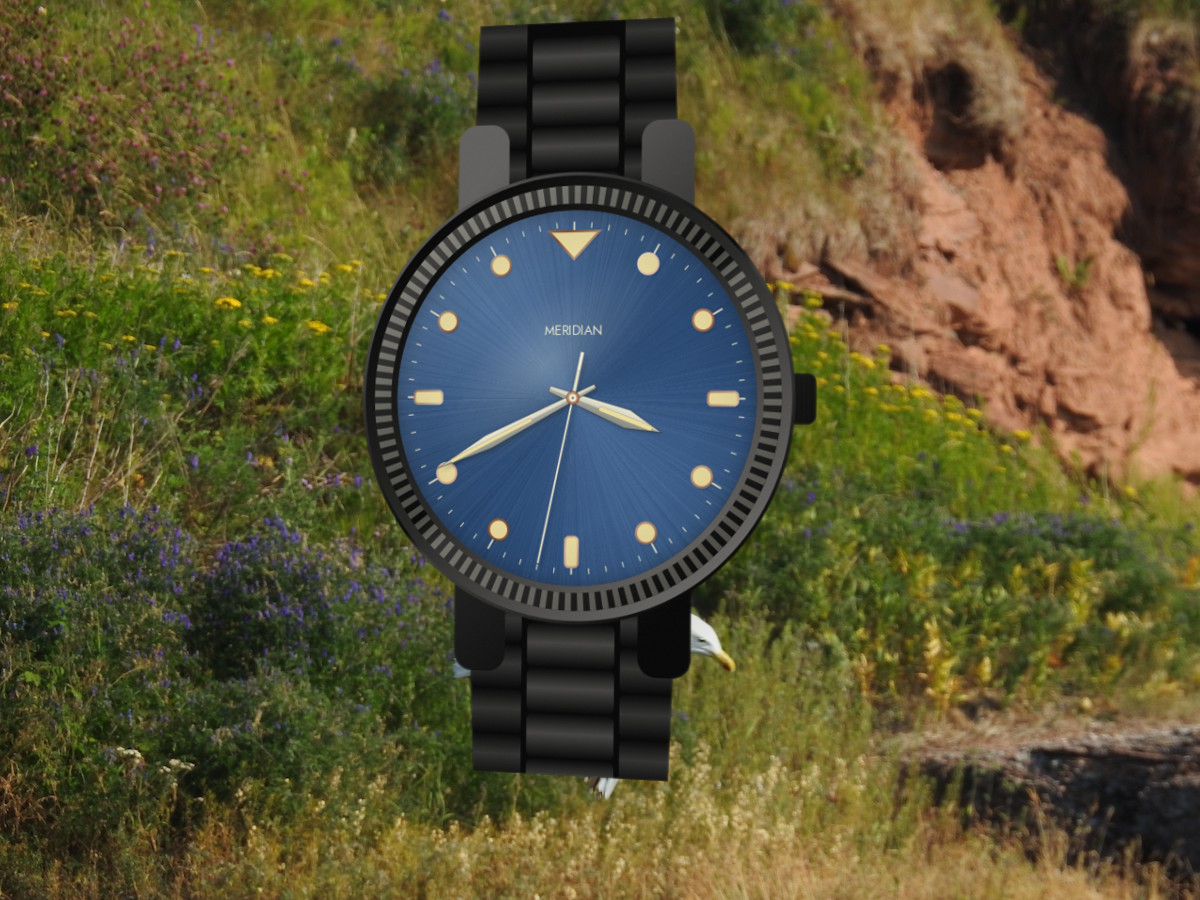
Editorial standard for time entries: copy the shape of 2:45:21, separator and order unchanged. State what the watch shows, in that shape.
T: 3:40:32
